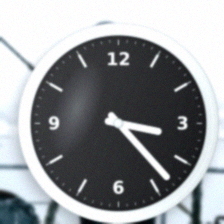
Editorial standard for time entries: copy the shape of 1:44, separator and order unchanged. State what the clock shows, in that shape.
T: 3:23
